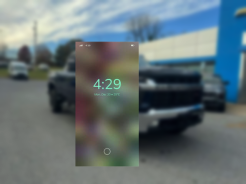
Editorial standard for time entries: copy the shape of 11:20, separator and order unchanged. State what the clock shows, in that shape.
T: 4:29
